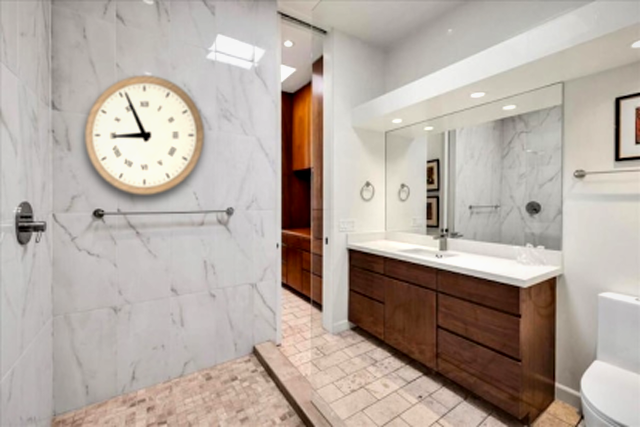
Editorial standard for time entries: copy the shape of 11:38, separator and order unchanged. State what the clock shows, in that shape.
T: 8:56
